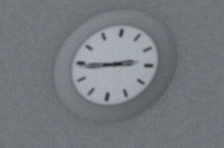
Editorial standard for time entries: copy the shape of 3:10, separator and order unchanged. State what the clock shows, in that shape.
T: 2:44
